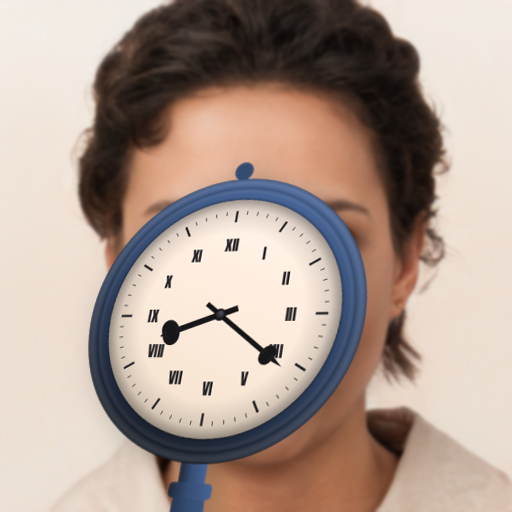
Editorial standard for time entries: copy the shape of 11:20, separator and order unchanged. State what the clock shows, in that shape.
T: 8:21
